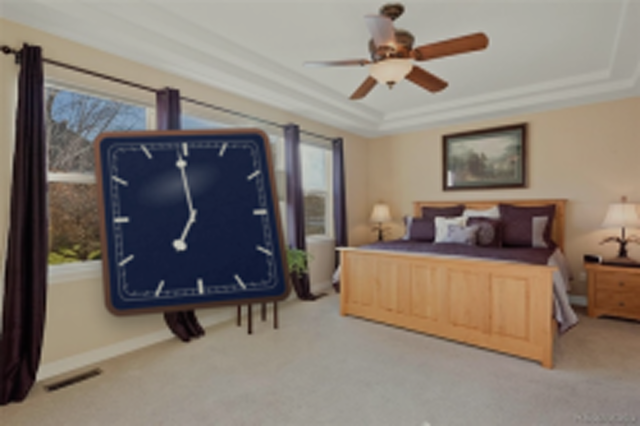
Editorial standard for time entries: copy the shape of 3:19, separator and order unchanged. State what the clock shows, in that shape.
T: 6:59
